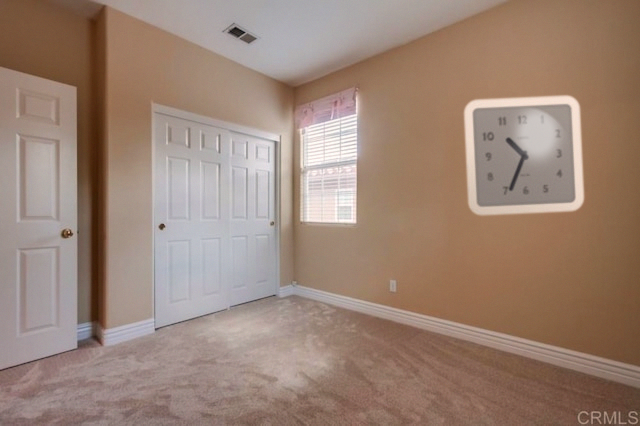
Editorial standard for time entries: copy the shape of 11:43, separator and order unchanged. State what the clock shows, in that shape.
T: 10:34
